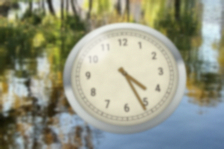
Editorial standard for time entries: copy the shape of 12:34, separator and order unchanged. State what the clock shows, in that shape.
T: 4:26
